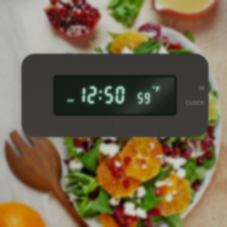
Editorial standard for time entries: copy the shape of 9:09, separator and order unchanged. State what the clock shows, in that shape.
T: 12:50
